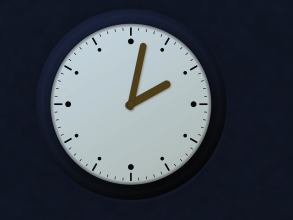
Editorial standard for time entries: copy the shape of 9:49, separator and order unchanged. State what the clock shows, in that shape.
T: 2:02
